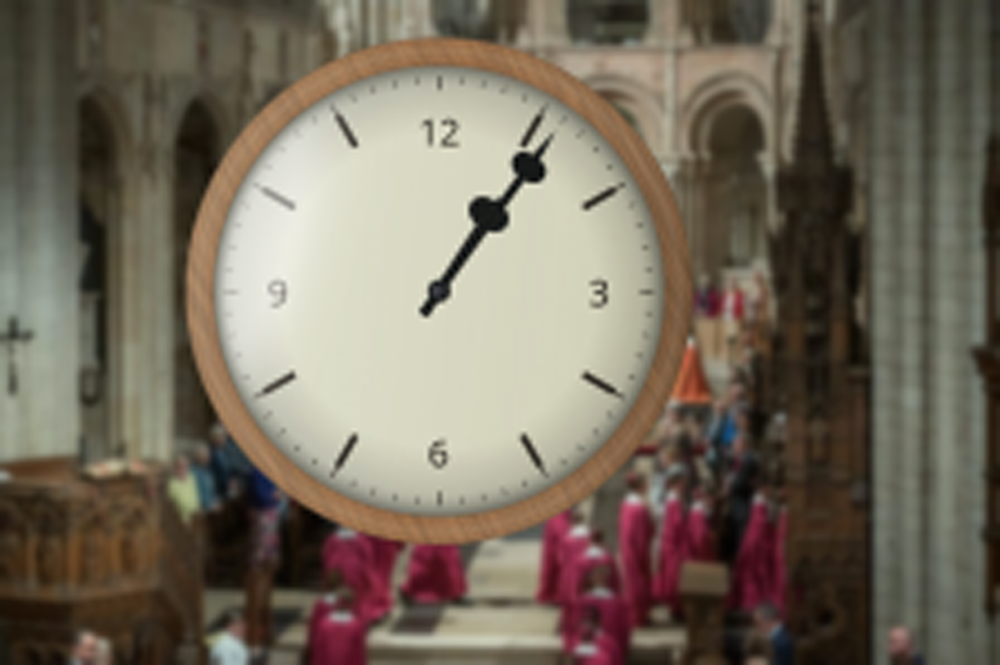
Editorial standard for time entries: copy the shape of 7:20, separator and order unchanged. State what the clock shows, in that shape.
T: 1:06
